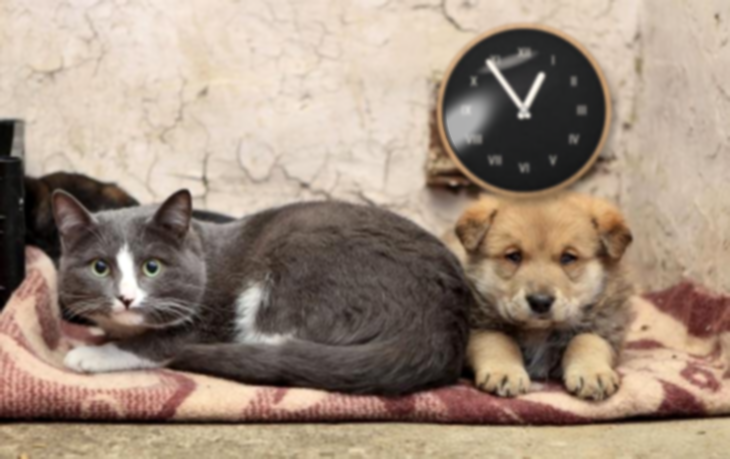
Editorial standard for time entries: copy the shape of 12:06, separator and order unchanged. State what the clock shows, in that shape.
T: 12:54
